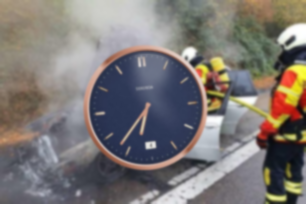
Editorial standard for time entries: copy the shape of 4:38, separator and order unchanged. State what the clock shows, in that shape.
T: 6:37
